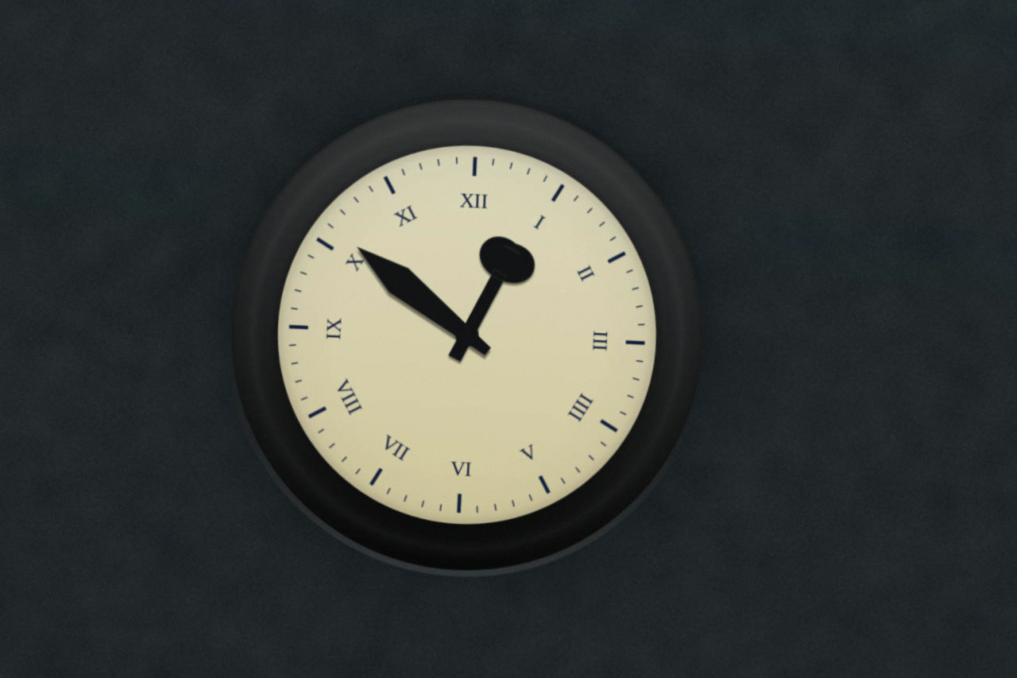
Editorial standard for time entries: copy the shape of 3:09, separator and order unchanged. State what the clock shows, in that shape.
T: 12:51
